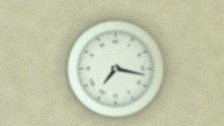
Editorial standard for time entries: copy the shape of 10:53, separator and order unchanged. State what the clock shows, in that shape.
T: 7:17
